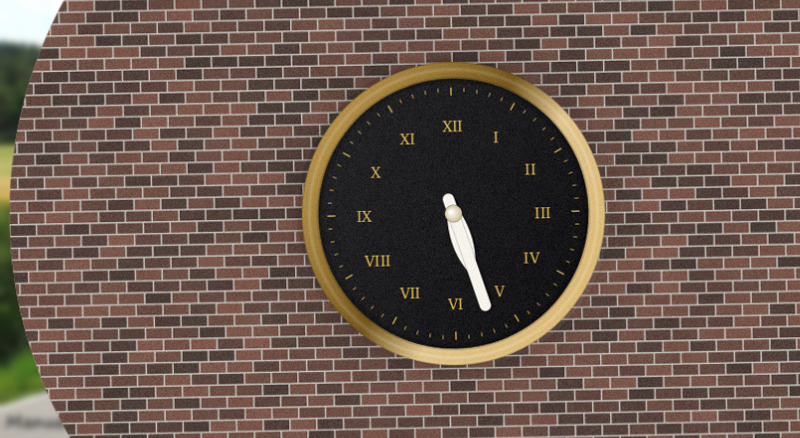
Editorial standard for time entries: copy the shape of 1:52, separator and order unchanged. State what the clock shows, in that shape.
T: 5:27
